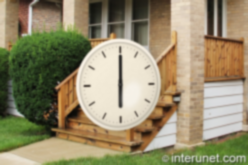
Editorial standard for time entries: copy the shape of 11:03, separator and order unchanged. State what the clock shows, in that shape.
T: 6:00
